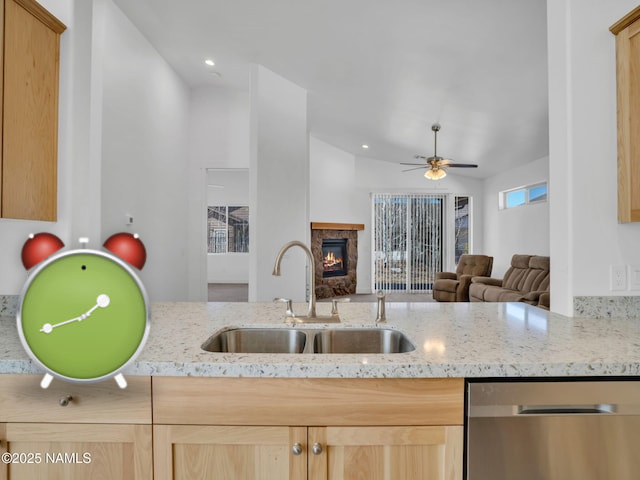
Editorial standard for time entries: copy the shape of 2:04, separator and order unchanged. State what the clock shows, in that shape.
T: 1:42
